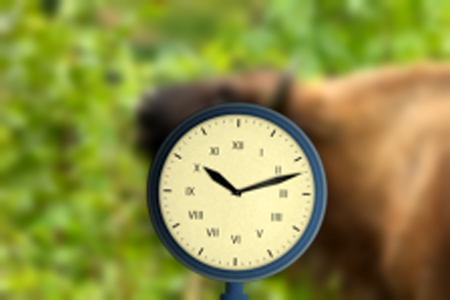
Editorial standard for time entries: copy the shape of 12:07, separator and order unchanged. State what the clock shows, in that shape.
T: 10:12
